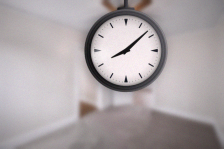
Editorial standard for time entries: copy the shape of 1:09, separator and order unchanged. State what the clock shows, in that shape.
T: 8:08
